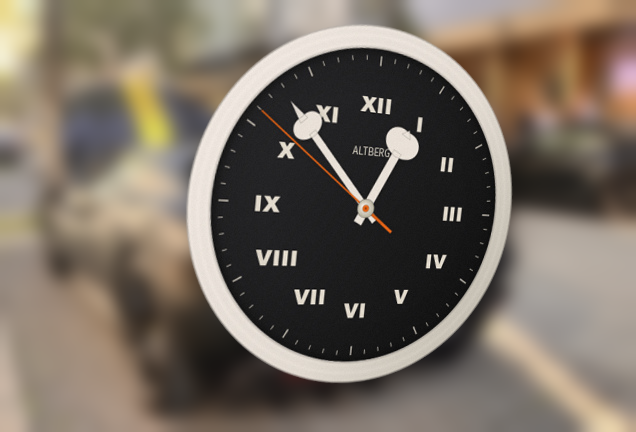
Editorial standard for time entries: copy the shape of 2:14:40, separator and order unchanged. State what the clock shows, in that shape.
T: 12:52:51
